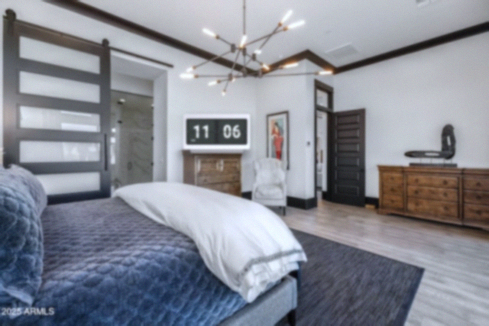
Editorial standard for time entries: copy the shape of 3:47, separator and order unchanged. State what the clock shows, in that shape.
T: 11:06
